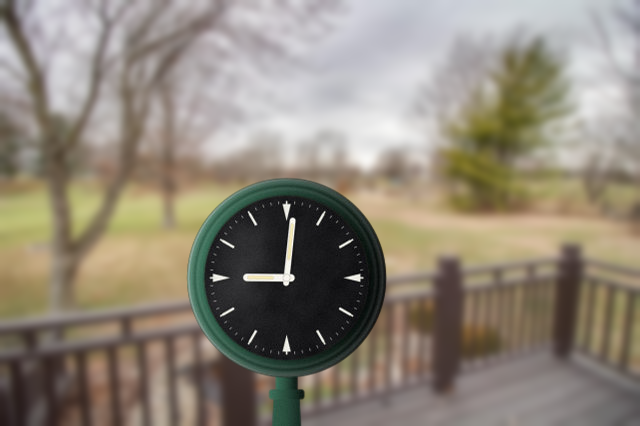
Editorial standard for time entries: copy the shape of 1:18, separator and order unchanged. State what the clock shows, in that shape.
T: 9:01
